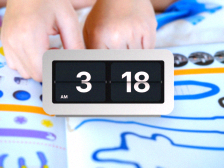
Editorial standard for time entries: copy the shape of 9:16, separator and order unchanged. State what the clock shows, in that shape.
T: 3:18
